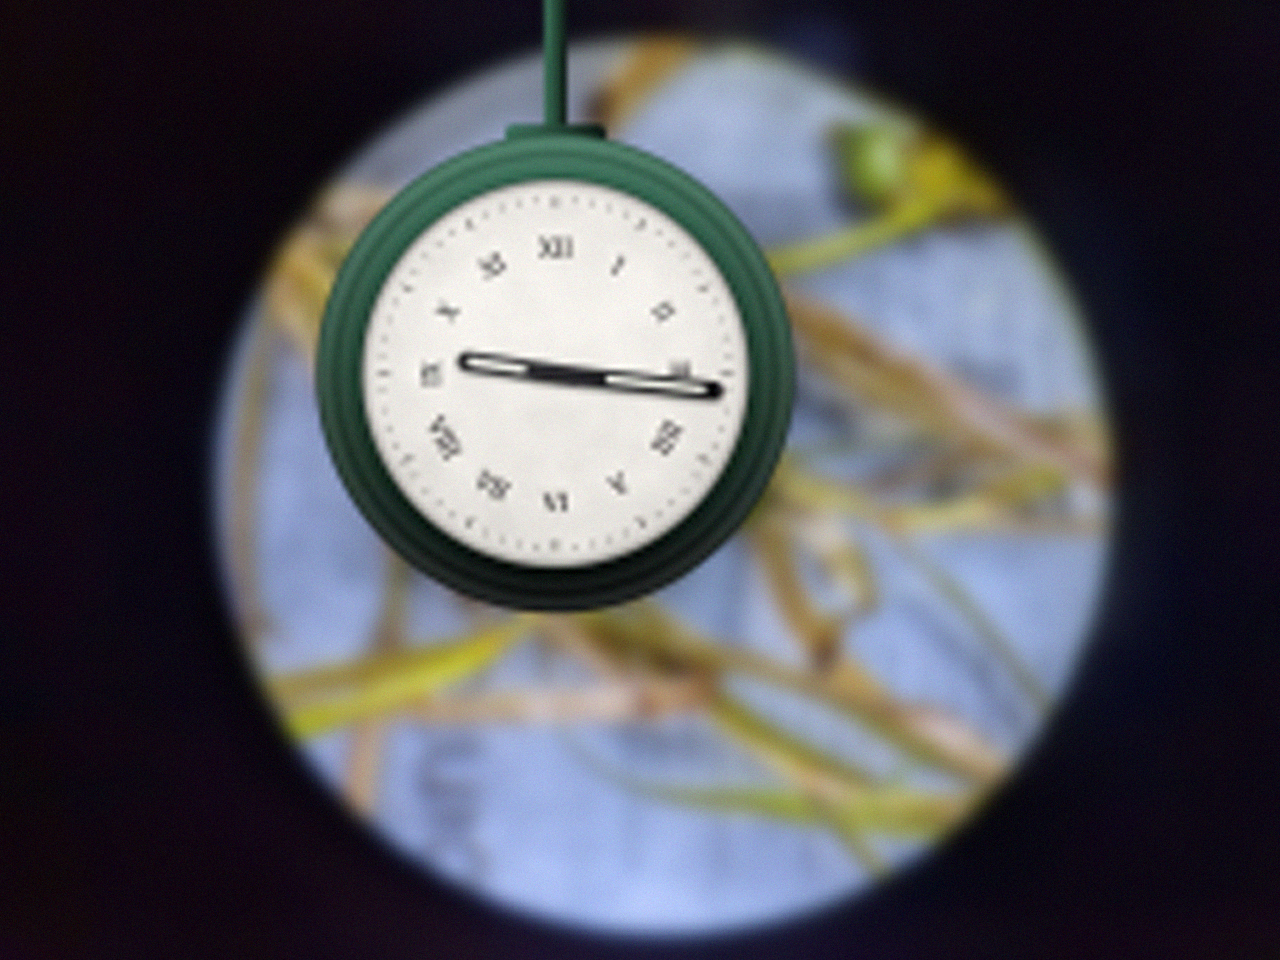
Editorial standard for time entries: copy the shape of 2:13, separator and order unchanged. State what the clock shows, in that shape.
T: 9:16
